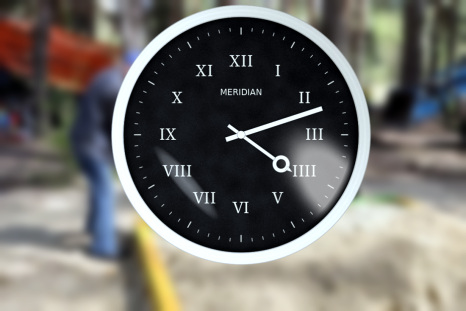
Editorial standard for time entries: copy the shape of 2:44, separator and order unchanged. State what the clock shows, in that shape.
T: 4:12
